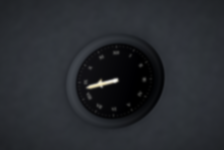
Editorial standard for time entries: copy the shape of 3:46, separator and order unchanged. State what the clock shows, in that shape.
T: 8:43
